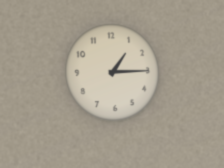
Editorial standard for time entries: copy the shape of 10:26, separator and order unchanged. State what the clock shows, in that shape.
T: 1:15
